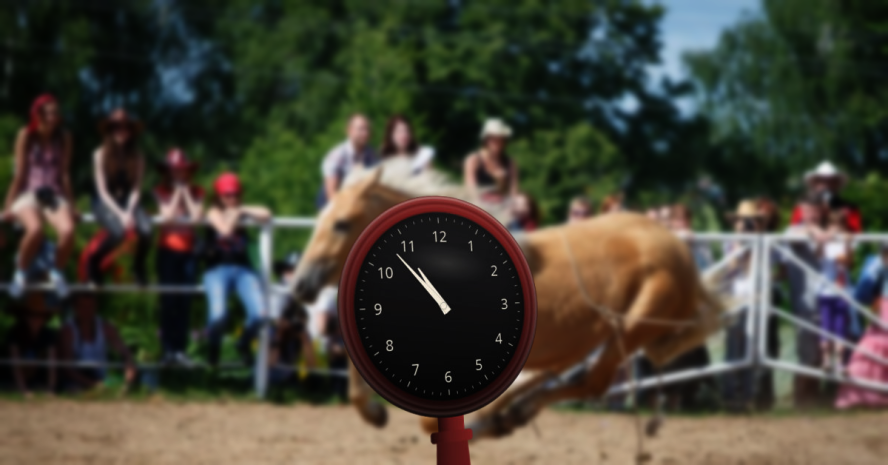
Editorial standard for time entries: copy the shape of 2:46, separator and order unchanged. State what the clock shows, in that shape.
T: 10:53
